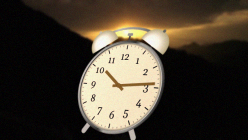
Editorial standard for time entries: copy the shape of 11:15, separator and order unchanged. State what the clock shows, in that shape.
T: 10:14
